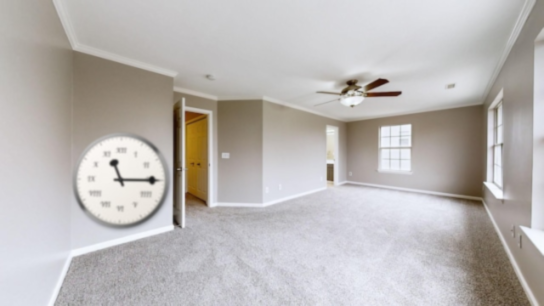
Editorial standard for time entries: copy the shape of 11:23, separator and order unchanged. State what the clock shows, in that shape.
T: 11:15
